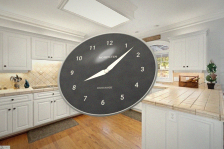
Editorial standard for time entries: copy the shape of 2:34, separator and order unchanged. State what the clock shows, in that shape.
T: 8:07
